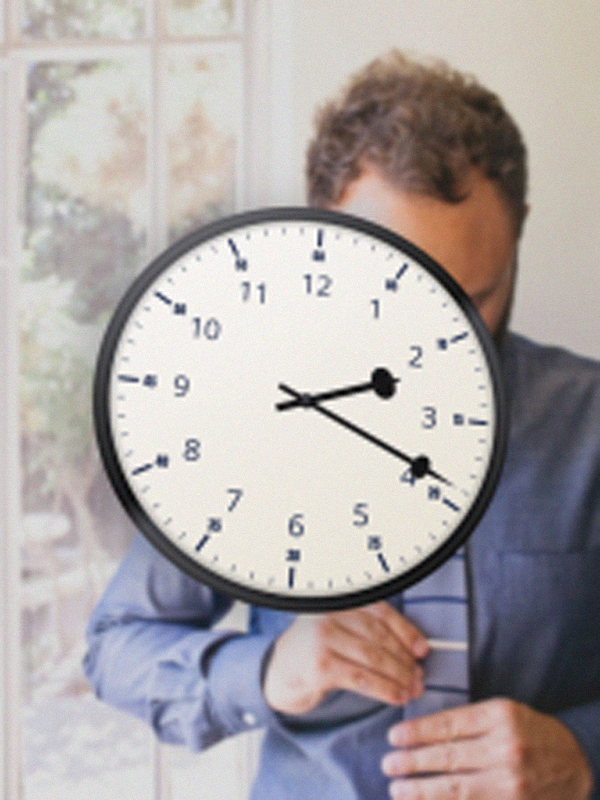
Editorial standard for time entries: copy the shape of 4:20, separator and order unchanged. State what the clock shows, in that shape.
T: 2:19
